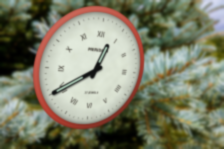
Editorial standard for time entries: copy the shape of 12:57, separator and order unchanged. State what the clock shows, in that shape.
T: 12:40
